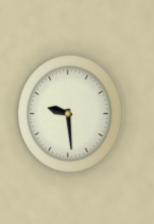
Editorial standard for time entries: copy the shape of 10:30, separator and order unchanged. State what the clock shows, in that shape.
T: 9:29
